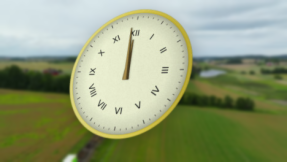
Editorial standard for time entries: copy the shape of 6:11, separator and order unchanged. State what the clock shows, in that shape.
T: 11:59
